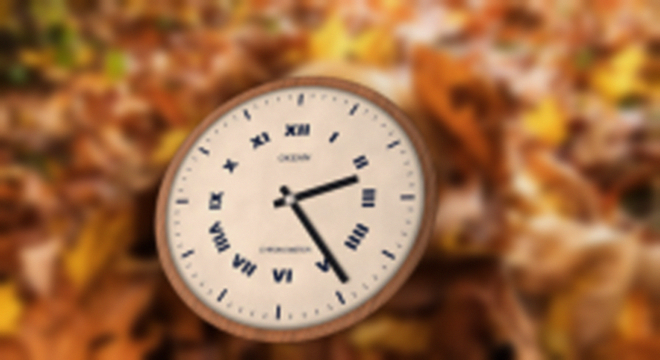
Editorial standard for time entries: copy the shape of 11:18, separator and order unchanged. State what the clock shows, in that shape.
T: 2:24
